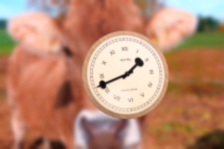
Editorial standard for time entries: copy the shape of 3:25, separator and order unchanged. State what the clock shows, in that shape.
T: 1:42
